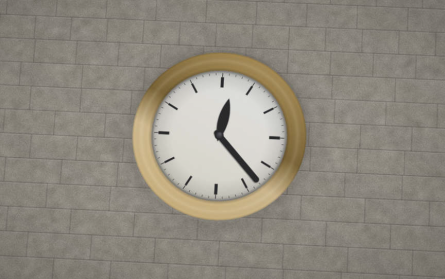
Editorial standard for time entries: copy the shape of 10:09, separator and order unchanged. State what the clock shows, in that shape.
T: 12:23
